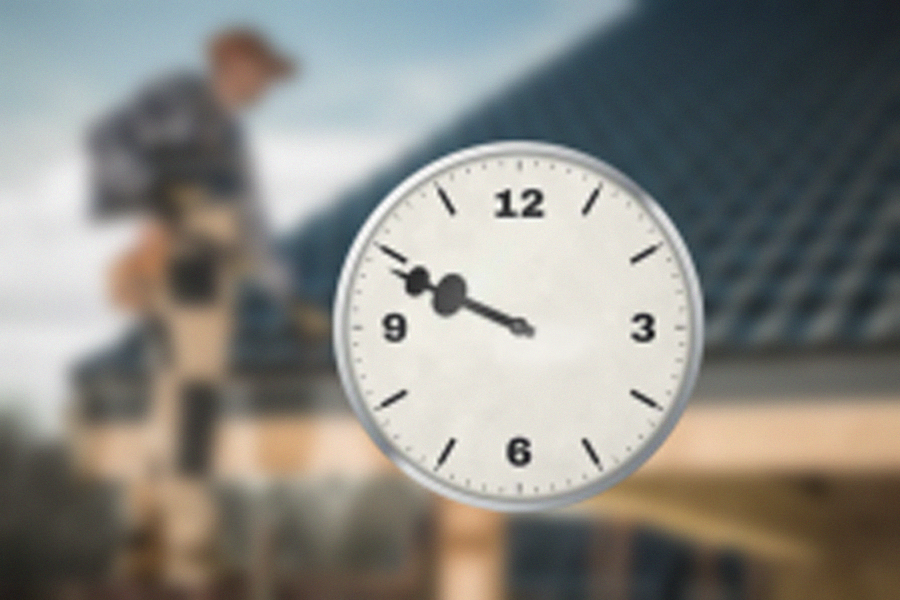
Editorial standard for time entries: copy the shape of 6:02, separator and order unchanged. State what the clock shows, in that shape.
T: 9:49
